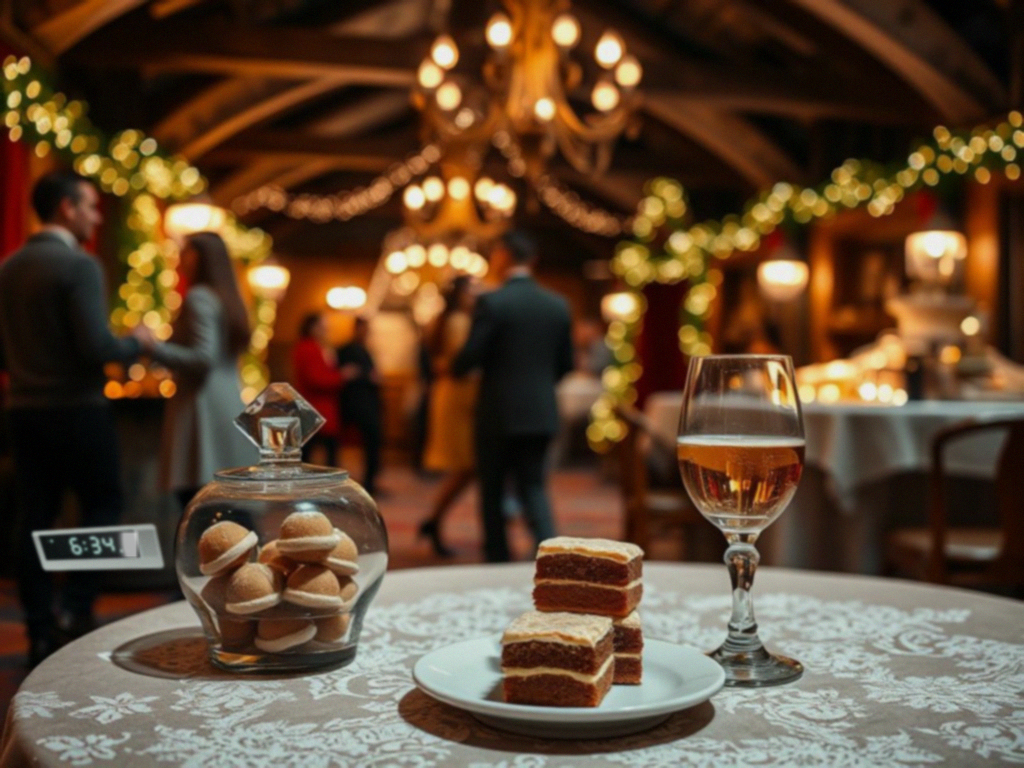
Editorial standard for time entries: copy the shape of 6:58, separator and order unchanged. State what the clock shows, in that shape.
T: 6:34
